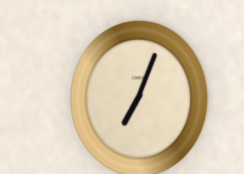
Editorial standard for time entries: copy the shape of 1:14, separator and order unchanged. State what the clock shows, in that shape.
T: 7:04
